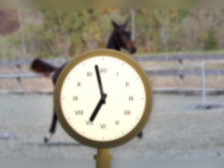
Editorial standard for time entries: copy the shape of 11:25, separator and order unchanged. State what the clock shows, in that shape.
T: 6:58
